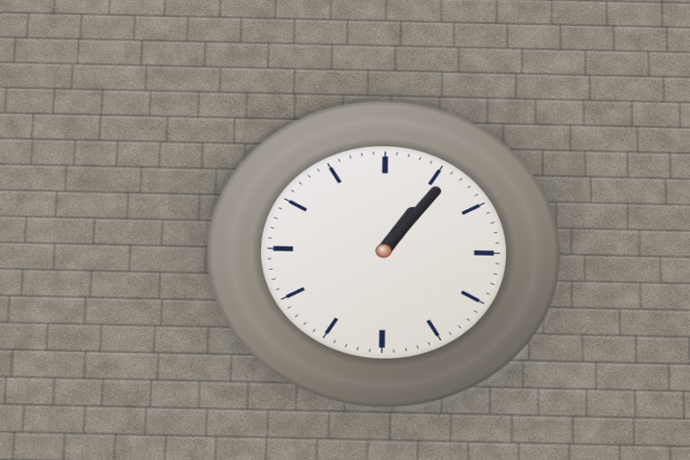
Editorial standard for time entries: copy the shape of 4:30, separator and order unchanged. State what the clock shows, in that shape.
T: 1:06
